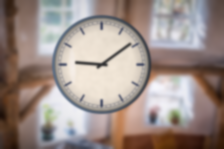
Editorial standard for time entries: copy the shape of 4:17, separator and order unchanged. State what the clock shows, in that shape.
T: 9:09
